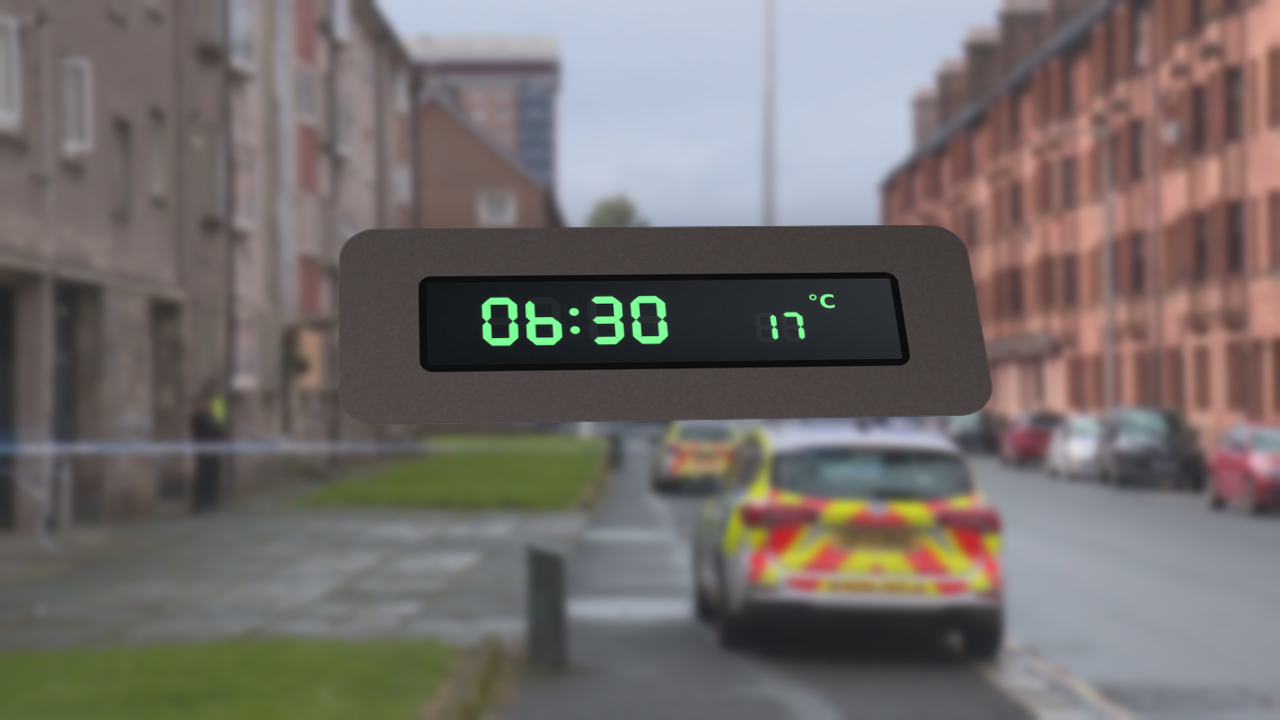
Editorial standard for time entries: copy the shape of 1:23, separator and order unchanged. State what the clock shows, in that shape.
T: 6:30
